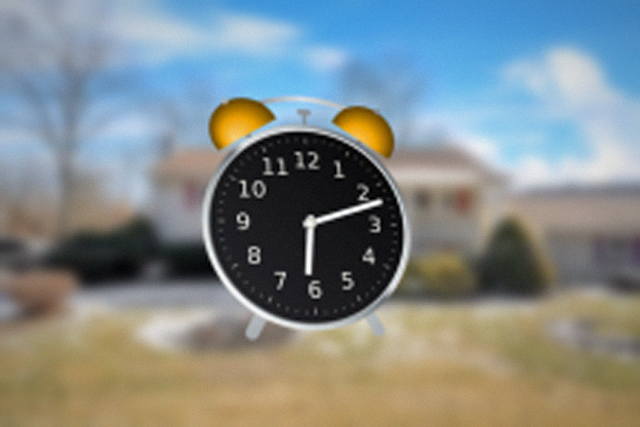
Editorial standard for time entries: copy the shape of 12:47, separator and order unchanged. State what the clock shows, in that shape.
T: 6:12
